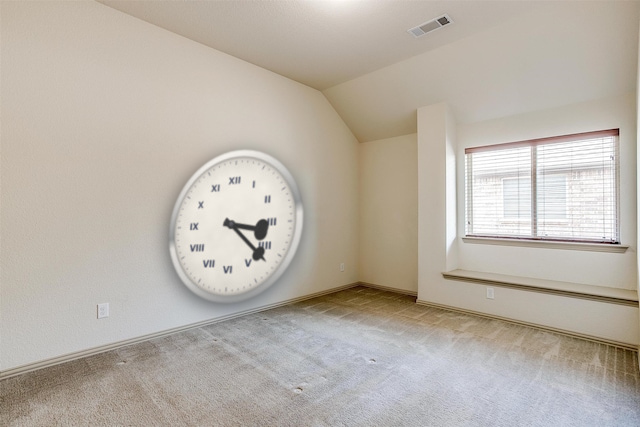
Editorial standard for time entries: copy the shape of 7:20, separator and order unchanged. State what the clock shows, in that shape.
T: 3:22
